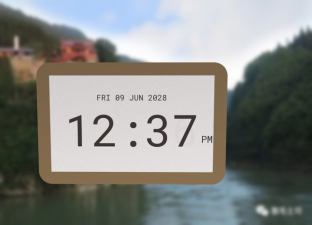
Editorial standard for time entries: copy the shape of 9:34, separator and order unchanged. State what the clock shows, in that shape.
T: 12:37
